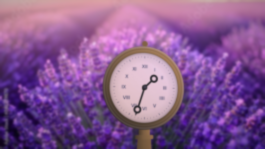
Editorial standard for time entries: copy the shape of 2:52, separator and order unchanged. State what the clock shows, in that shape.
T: 1:33
